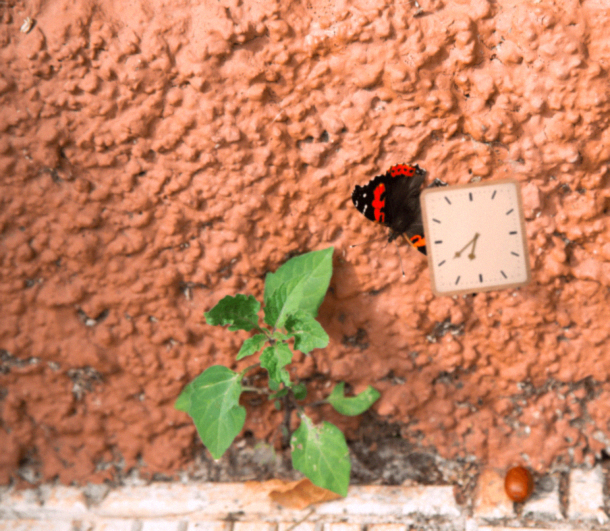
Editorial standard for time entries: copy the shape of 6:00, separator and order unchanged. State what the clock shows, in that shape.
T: 6:39
